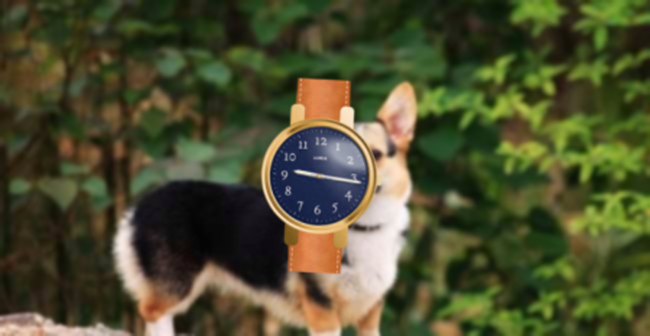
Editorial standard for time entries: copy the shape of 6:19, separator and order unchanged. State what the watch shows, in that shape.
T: 9:16
